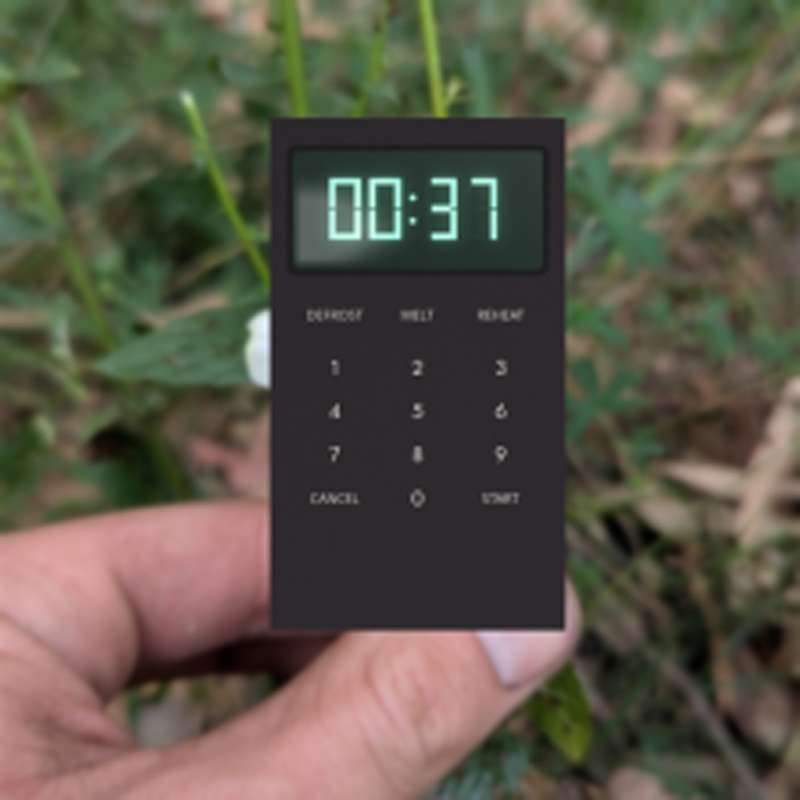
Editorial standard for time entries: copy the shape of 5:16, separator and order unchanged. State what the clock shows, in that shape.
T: 0:37
